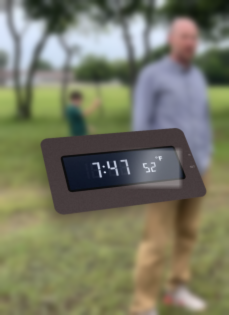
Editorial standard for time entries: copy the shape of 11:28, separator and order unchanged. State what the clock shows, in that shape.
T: 7:47
